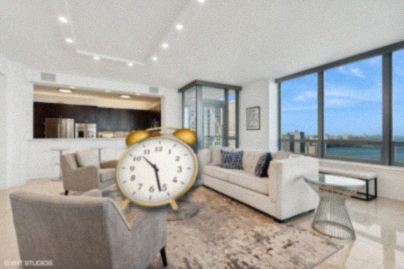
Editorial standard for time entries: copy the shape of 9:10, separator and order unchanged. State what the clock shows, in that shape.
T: 10:27
